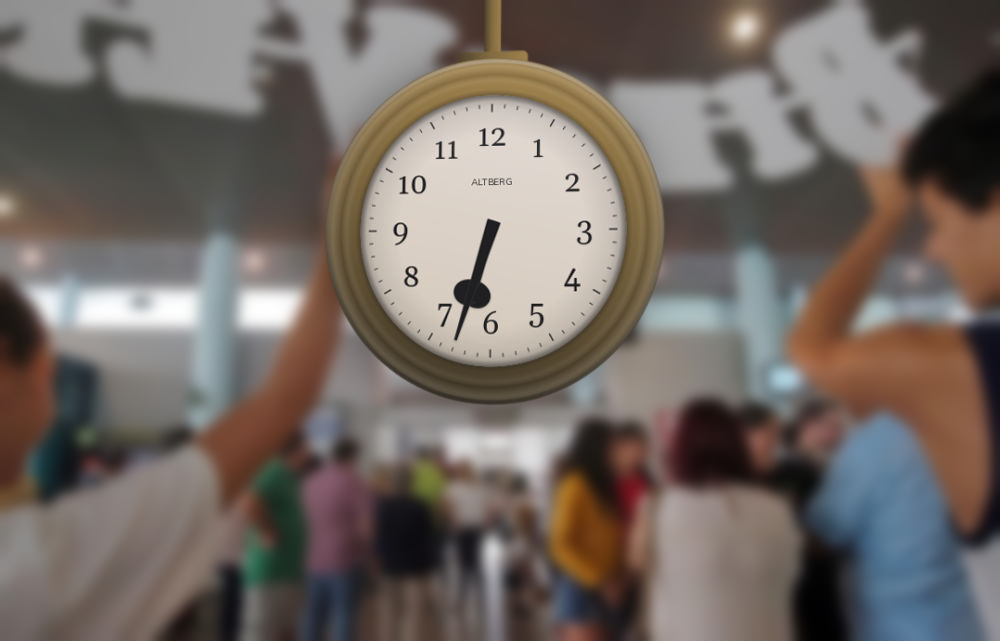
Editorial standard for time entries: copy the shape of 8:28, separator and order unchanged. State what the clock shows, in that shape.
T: 6:33
